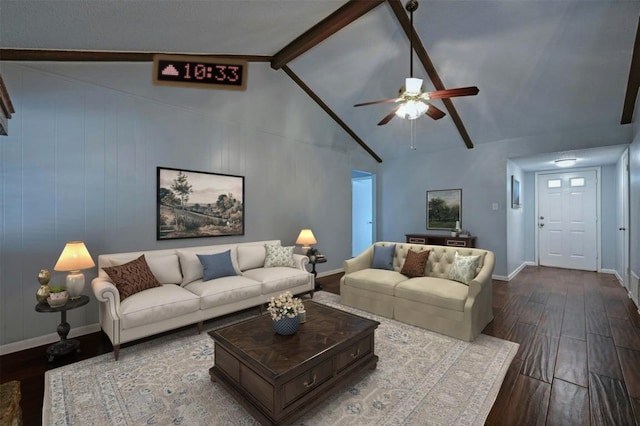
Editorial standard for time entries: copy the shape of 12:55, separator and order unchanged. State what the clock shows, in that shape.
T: 10:33
